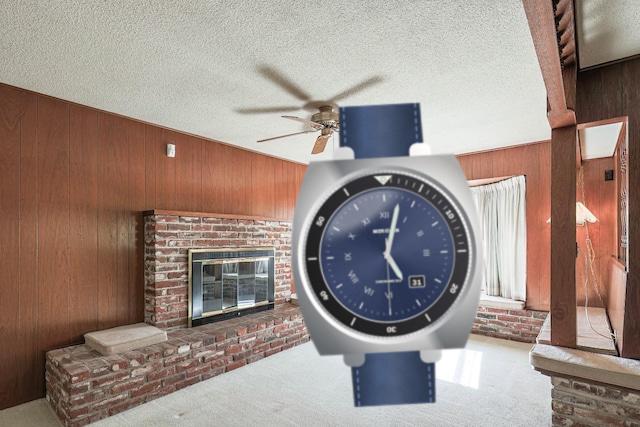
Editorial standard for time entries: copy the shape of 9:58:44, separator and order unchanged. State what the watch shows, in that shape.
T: 5:02:30
